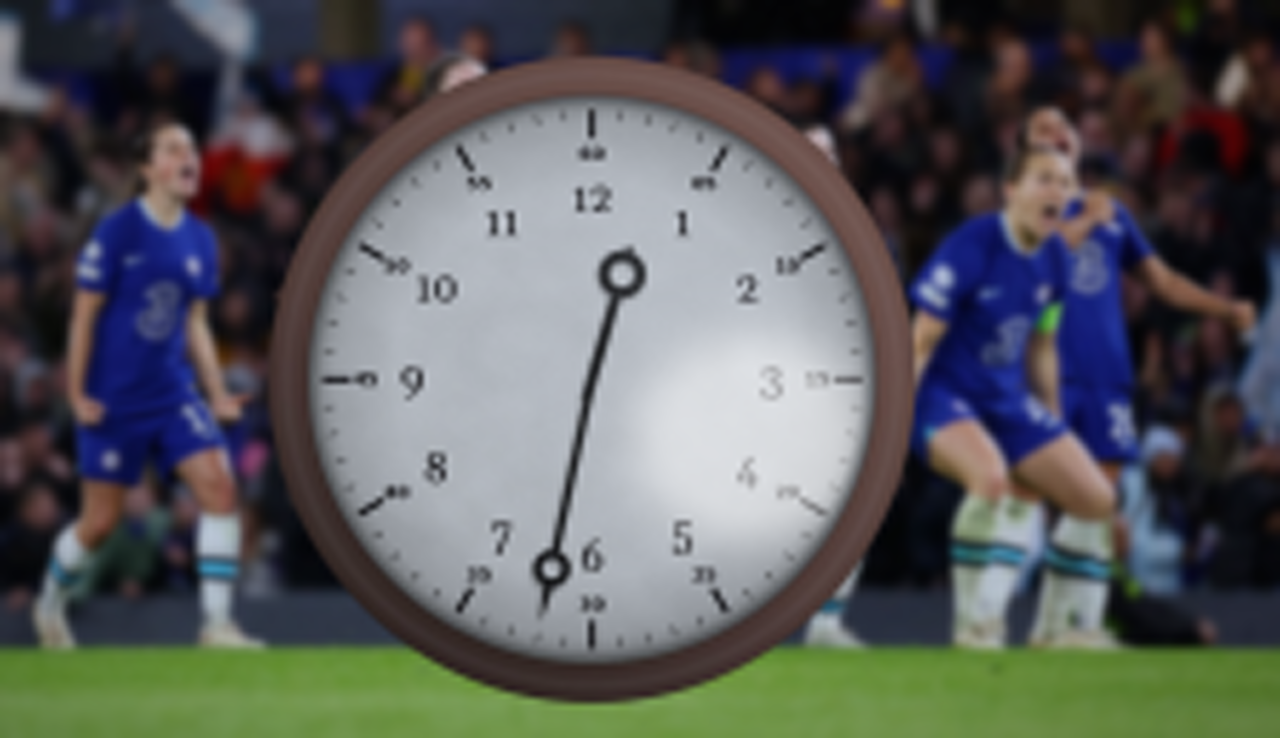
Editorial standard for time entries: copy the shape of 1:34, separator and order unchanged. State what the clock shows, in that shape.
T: 12:32
